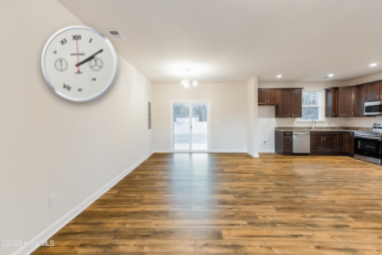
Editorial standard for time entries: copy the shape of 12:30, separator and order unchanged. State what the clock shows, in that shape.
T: 2:10
